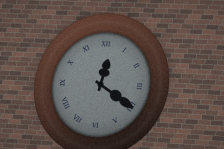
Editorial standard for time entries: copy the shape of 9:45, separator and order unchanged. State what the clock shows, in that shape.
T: 12:20
